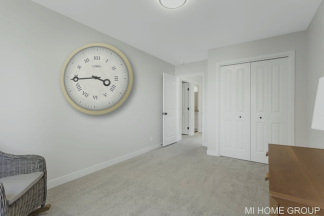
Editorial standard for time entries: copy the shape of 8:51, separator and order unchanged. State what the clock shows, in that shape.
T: 3:44
